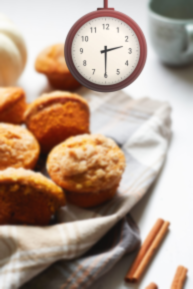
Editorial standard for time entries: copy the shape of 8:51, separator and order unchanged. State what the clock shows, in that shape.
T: 2:30
